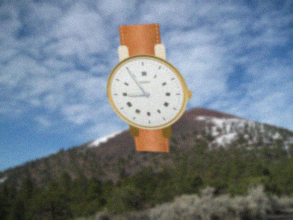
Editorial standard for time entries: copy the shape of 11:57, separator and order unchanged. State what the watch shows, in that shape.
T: 8:55
